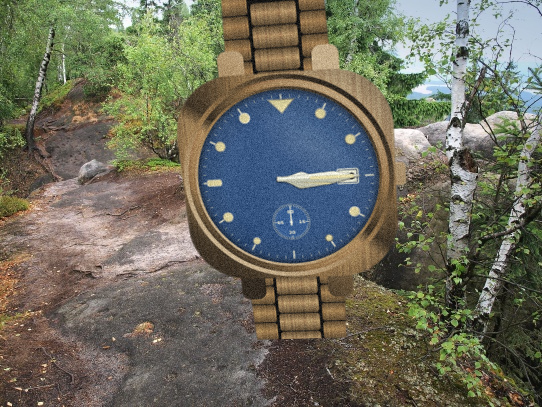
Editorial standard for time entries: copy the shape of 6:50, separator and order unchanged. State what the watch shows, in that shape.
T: 3:15
